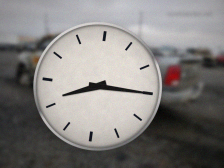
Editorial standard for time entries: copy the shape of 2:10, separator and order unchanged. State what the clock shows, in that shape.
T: 8:15
